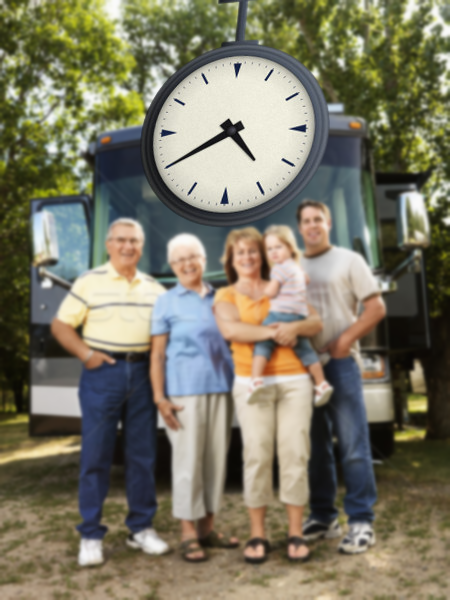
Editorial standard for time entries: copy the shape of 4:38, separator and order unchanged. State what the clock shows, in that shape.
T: 4:40
